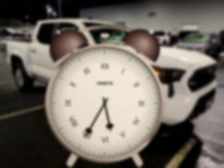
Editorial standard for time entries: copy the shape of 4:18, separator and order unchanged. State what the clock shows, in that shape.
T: 5:35
